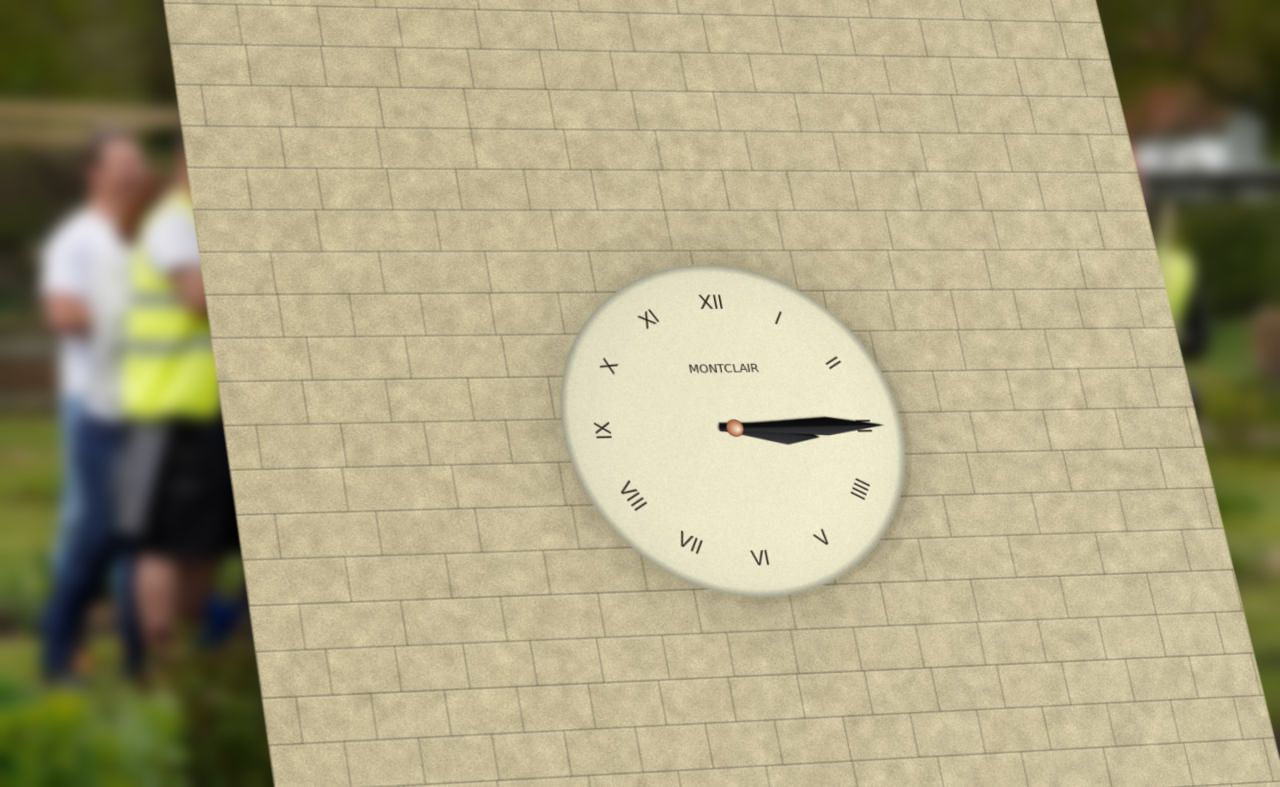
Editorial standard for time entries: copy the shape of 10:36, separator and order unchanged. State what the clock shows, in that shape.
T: 3:15
